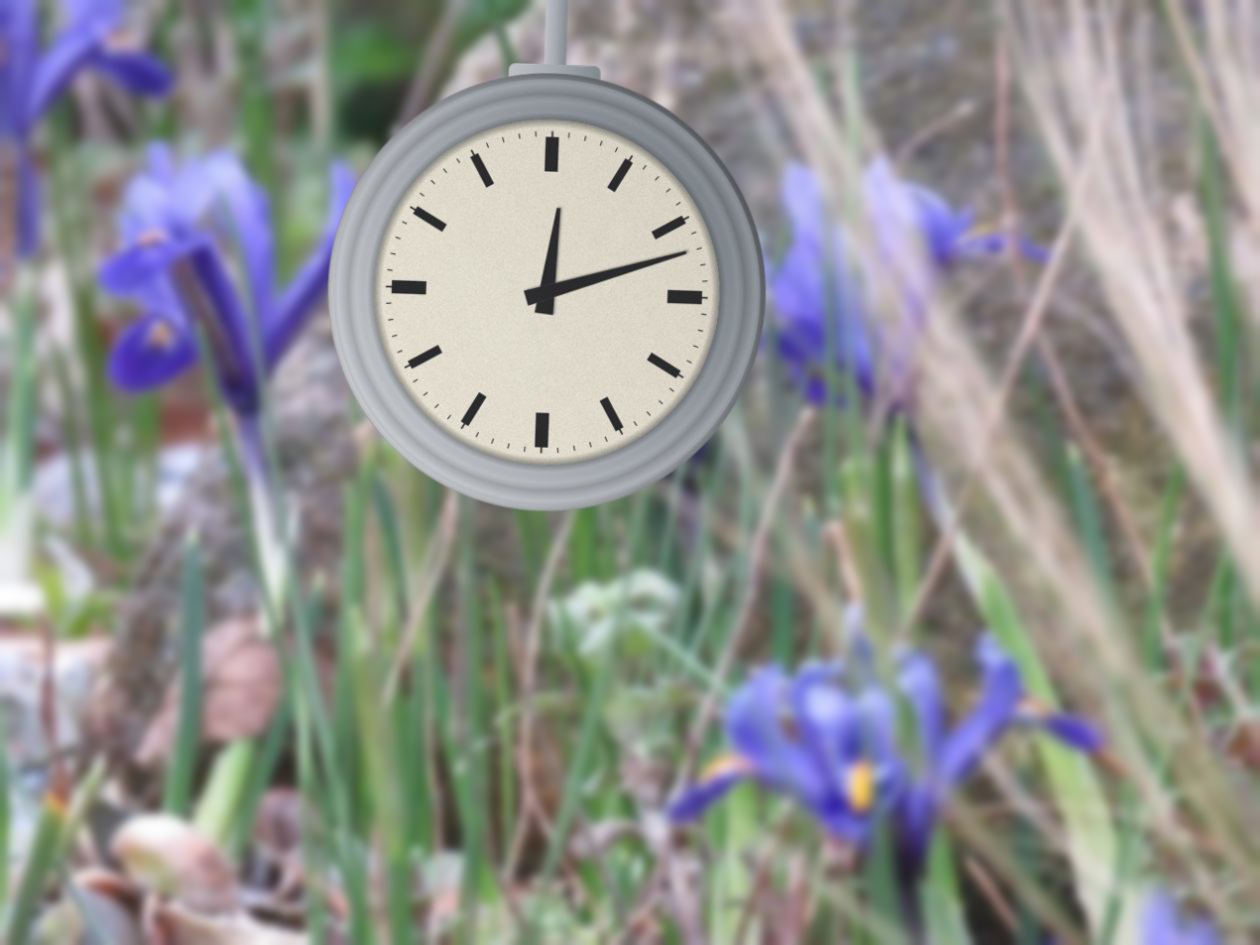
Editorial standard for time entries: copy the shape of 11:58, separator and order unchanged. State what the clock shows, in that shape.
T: 12:12
